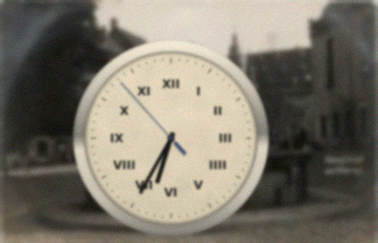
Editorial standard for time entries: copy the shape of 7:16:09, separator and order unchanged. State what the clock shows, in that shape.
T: 6:34:53
